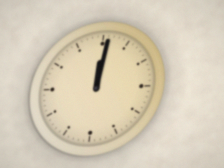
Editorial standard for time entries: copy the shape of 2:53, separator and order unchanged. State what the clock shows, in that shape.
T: 12:01
